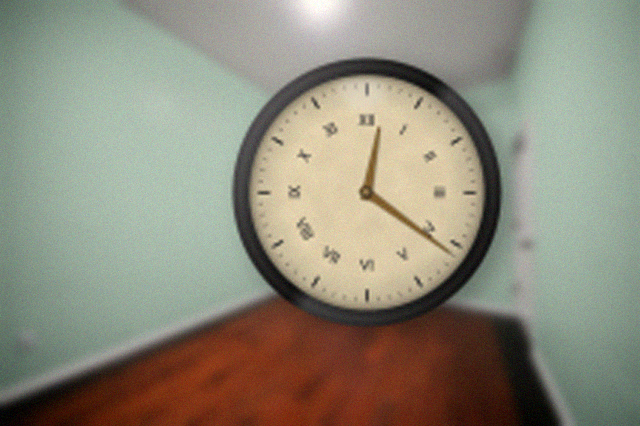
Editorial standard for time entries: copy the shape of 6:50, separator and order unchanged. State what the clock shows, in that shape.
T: 12:21
